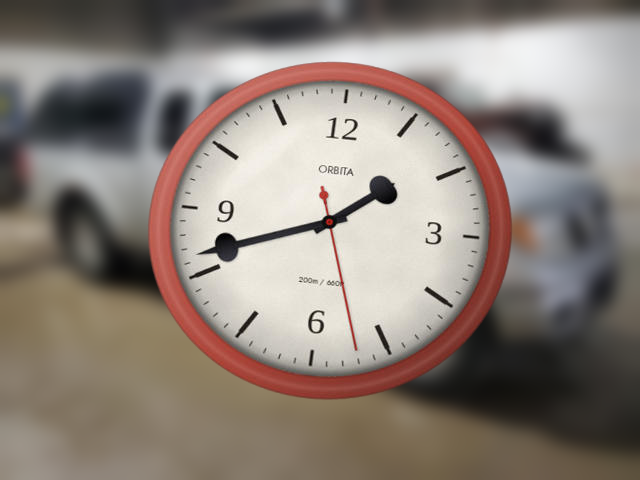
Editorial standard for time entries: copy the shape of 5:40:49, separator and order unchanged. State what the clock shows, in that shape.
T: 1:41:27
